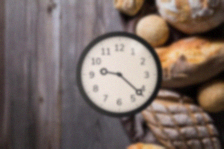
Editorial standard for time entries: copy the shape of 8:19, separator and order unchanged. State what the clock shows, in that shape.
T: 9:22
